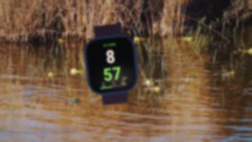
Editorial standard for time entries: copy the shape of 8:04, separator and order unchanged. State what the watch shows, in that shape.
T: 8:57
